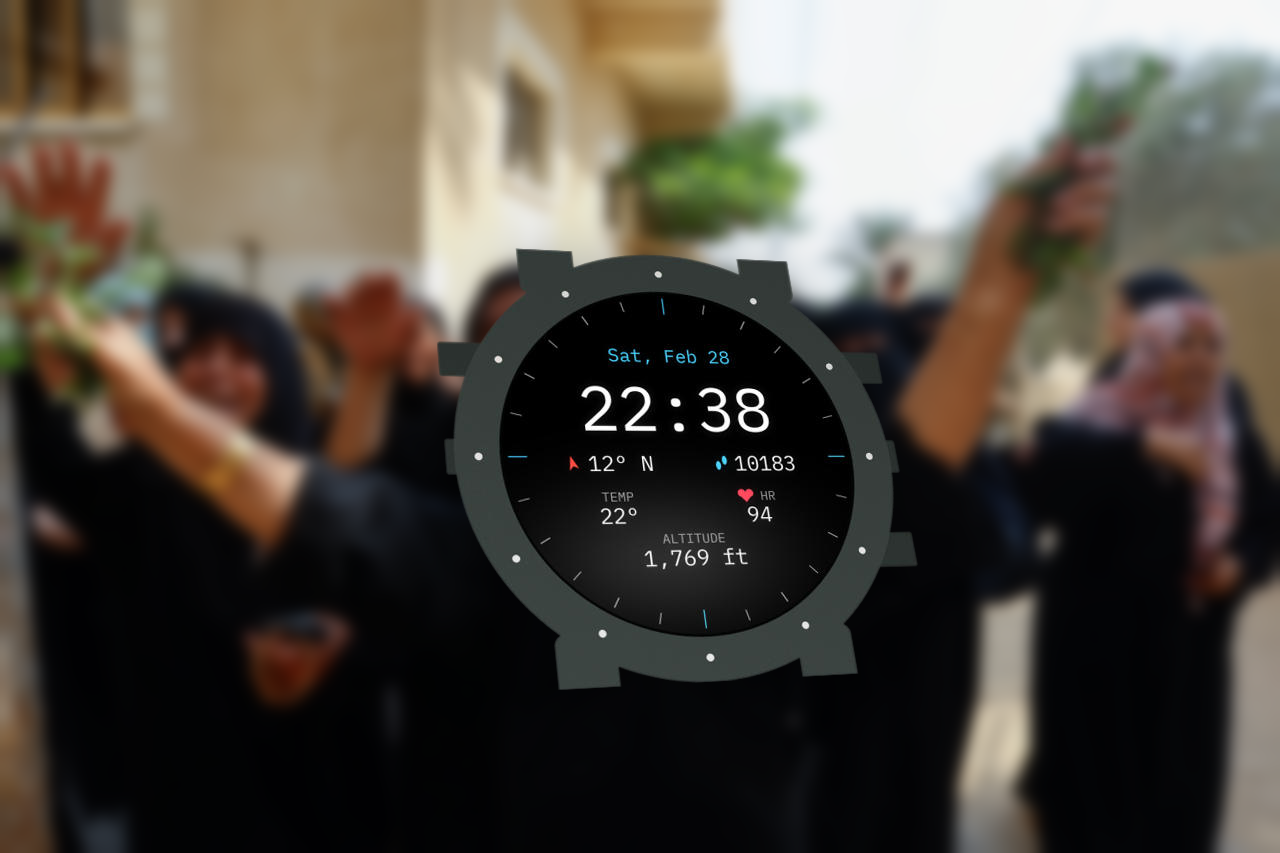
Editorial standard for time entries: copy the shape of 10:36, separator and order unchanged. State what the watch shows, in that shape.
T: 22:38
